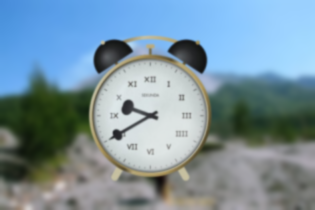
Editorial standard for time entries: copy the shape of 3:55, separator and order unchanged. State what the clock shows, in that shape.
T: 9:40
